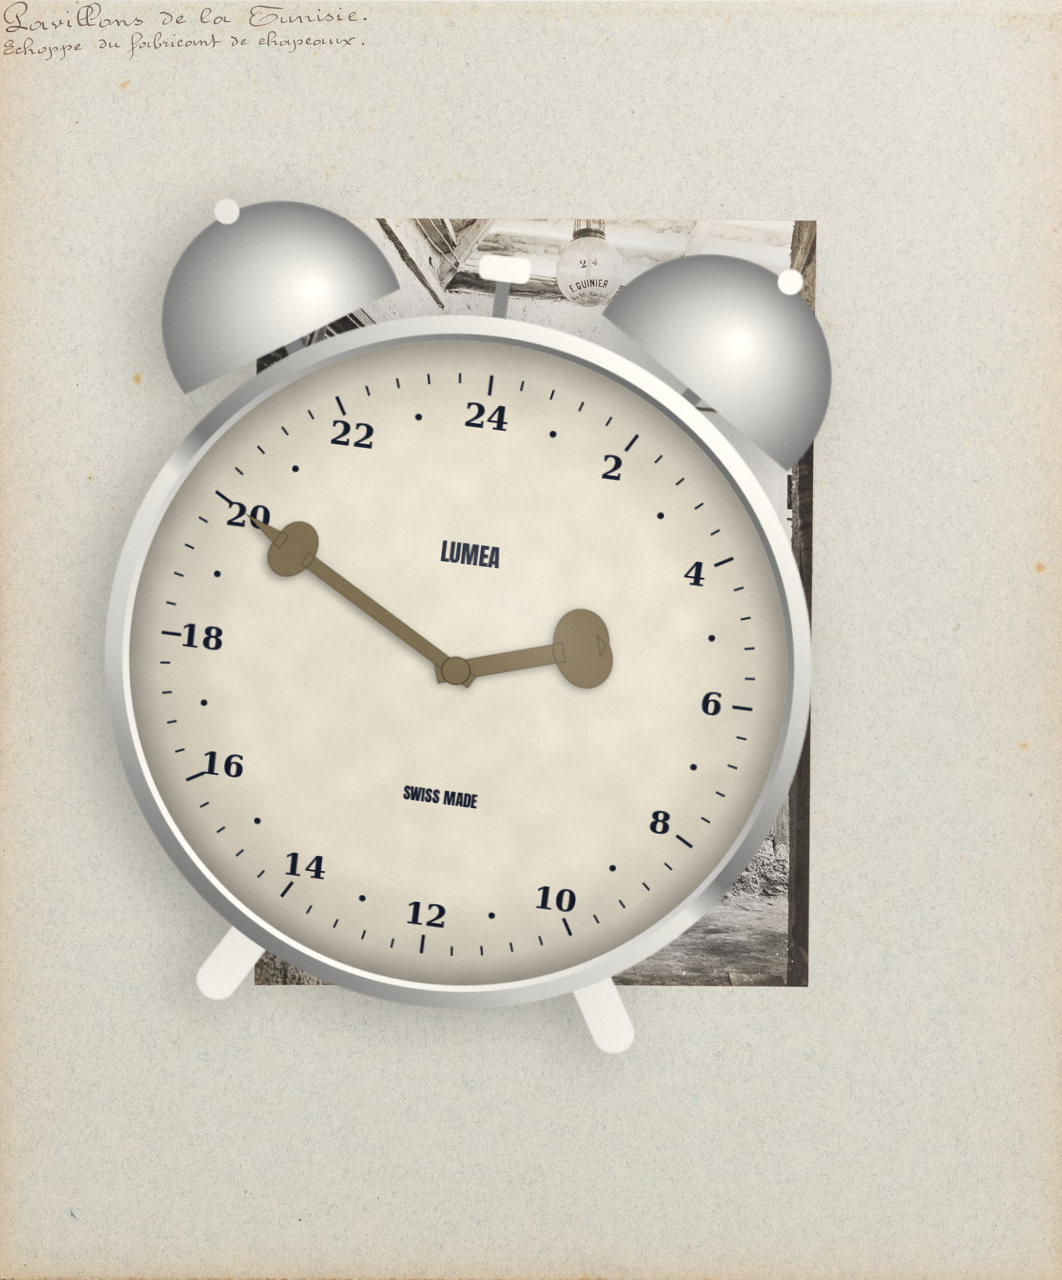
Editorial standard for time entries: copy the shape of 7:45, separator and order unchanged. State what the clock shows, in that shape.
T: 4:50
